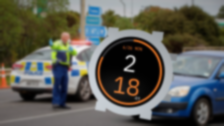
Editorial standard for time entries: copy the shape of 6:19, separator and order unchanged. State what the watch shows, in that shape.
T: 2:18
